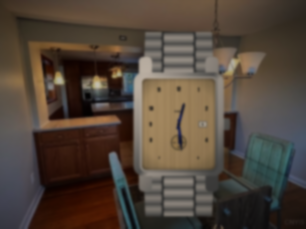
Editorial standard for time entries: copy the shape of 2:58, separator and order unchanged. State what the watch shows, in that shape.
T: 12:29
